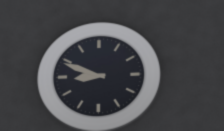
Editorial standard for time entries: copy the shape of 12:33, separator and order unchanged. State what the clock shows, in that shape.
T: 8:49
